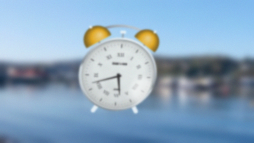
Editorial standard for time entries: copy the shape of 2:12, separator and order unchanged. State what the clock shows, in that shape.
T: 5:42
